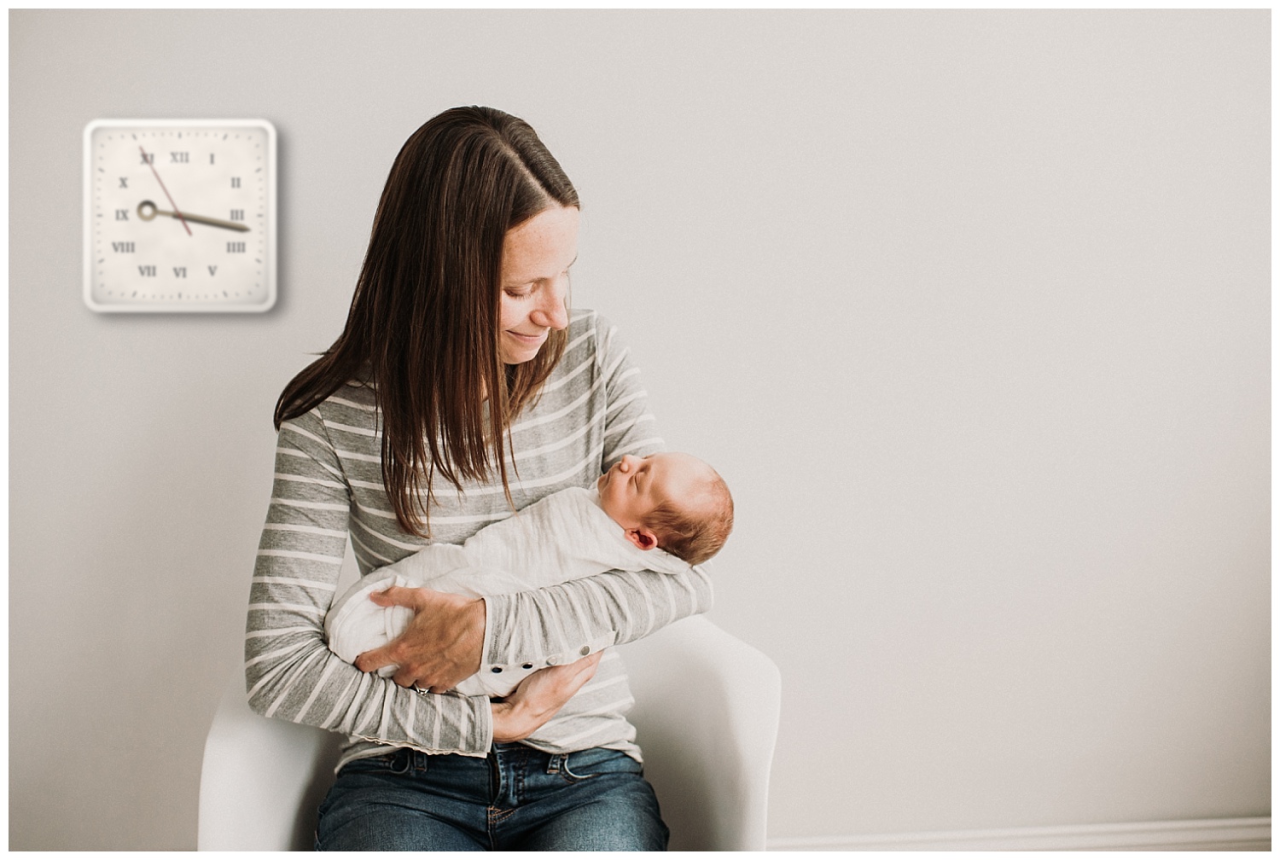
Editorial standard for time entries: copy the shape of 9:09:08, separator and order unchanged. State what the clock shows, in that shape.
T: 9:16:55
